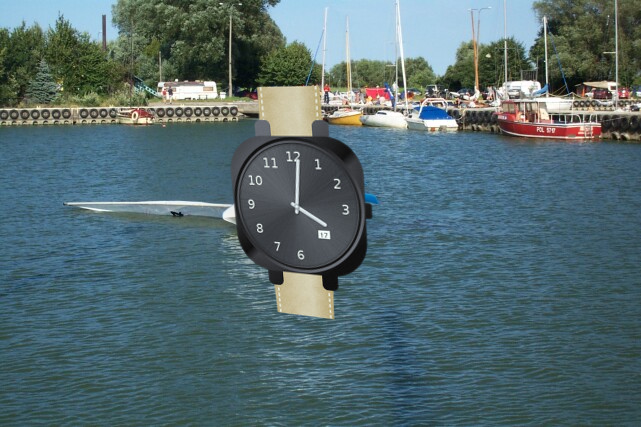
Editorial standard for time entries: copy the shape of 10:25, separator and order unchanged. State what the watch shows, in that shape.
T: 4:01
